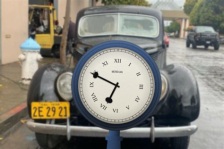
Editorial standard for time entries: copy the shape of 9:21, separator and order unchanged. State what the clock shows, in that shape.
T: 6:49
